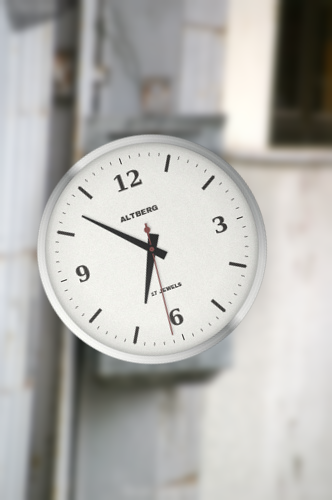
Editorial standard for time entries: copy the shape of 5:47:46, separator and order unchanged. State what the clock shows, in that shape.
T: 6:52:31
